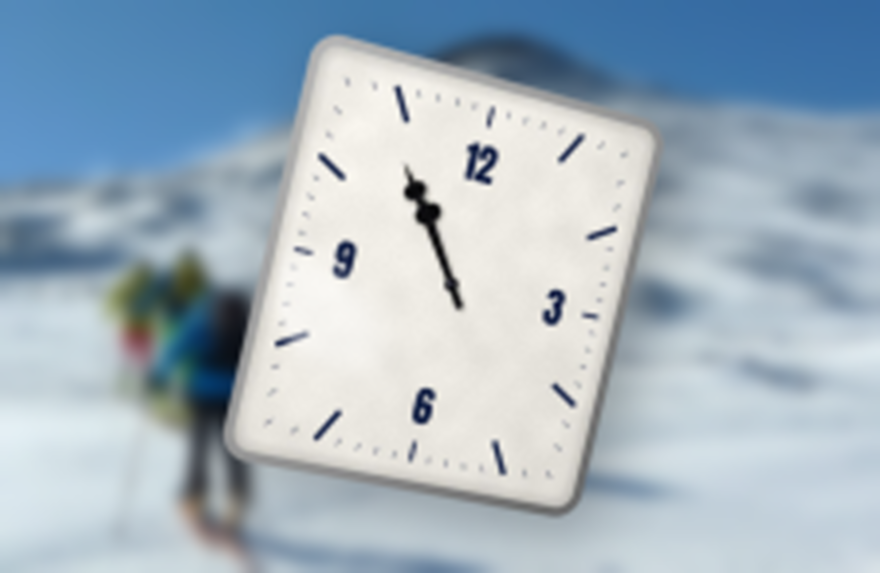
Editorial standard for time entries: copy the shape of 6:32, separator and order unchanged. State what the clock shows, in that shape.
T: 10:54
